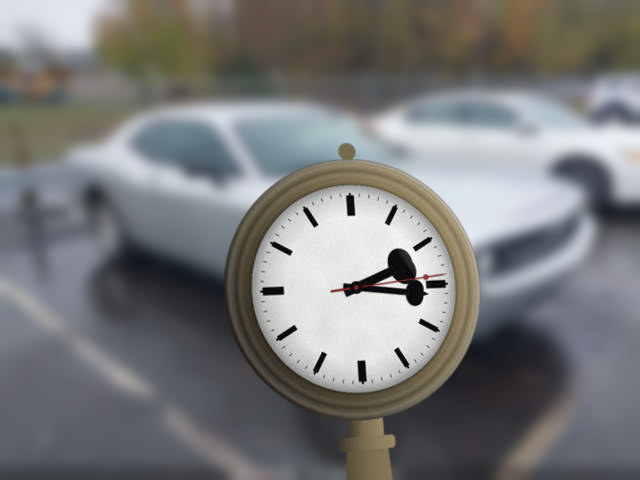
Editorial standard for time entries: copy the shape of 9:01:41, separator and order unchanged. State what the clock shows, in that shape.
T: 2:16:14
